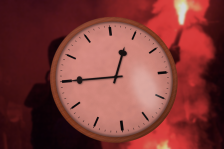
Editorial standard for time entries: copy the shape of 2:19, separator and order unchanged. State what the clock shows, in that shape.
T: 12:45
